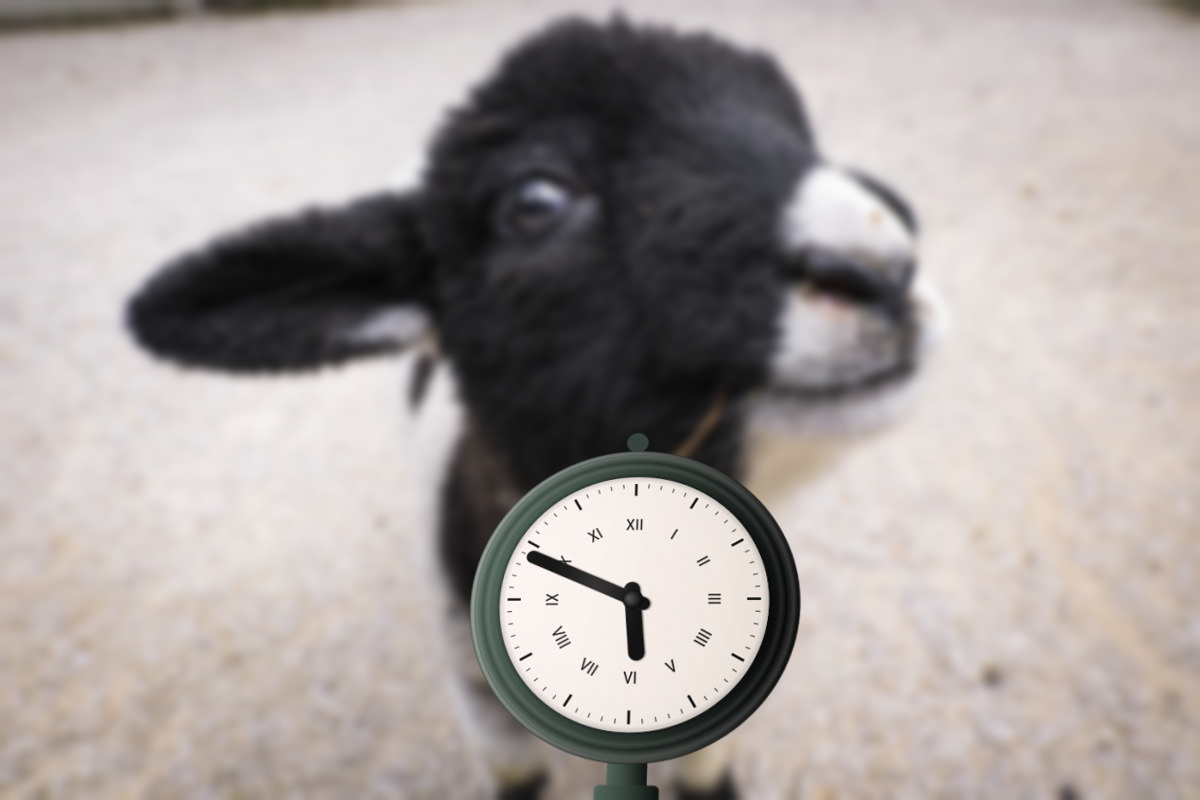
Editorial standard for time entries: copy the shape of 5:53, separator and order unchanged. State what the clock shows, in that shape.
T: 5:49
